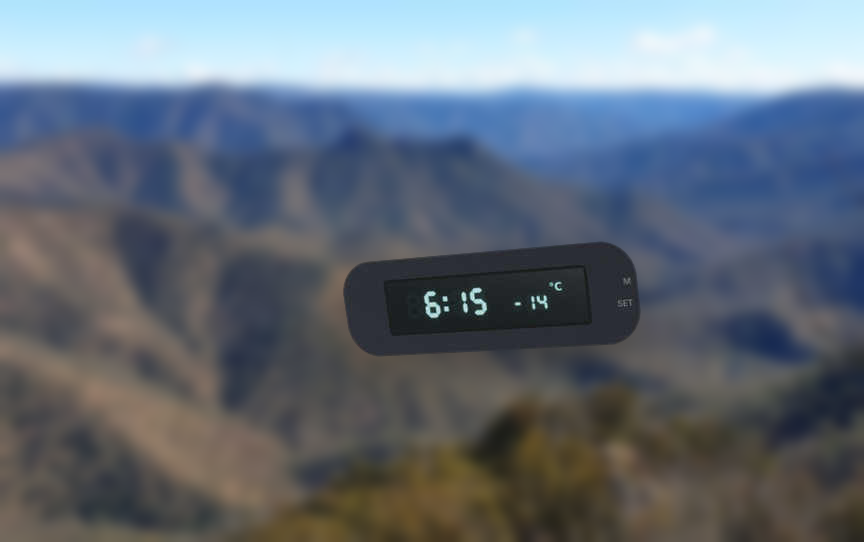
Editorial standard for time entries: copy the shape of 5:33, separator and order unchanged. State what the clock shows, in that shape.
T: 6:15
